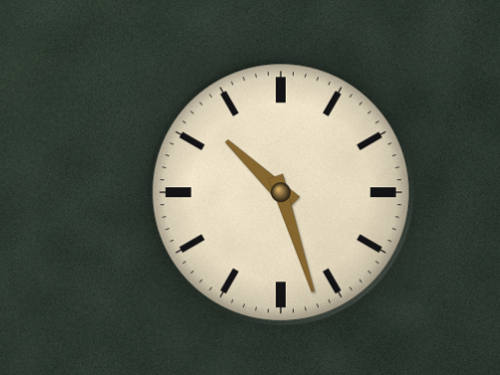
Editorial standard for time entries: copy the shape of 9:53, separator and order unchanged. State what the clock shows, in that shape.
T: 10:27
